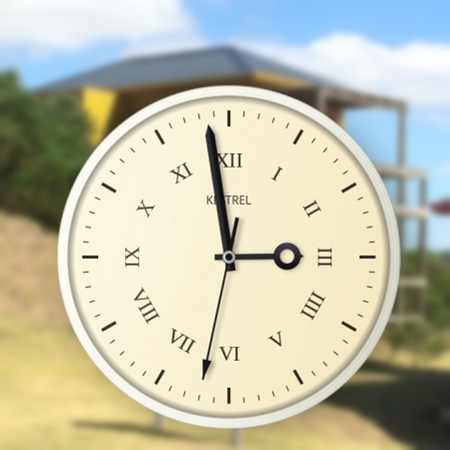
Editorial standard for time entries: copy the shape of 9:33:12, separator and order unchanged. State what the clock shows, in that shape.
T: 2:58:32
